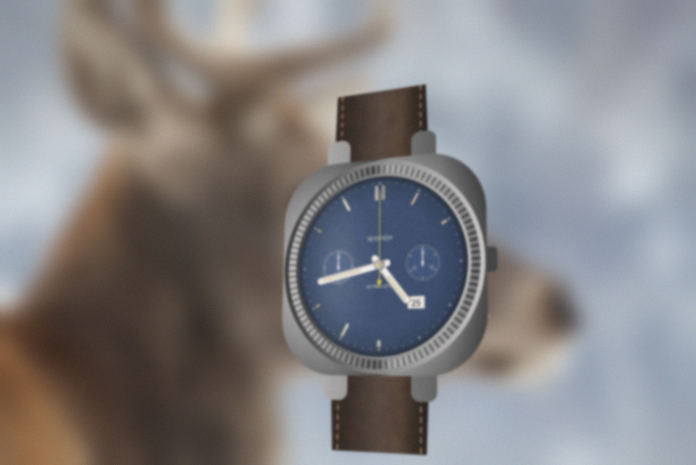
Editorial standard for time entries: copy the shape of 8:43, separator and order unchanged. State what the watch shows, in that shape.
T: 4:43
